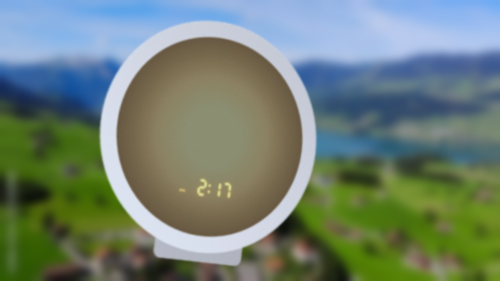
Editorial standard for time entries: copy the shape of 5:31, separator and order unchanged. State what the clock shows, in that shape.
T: 2:17
